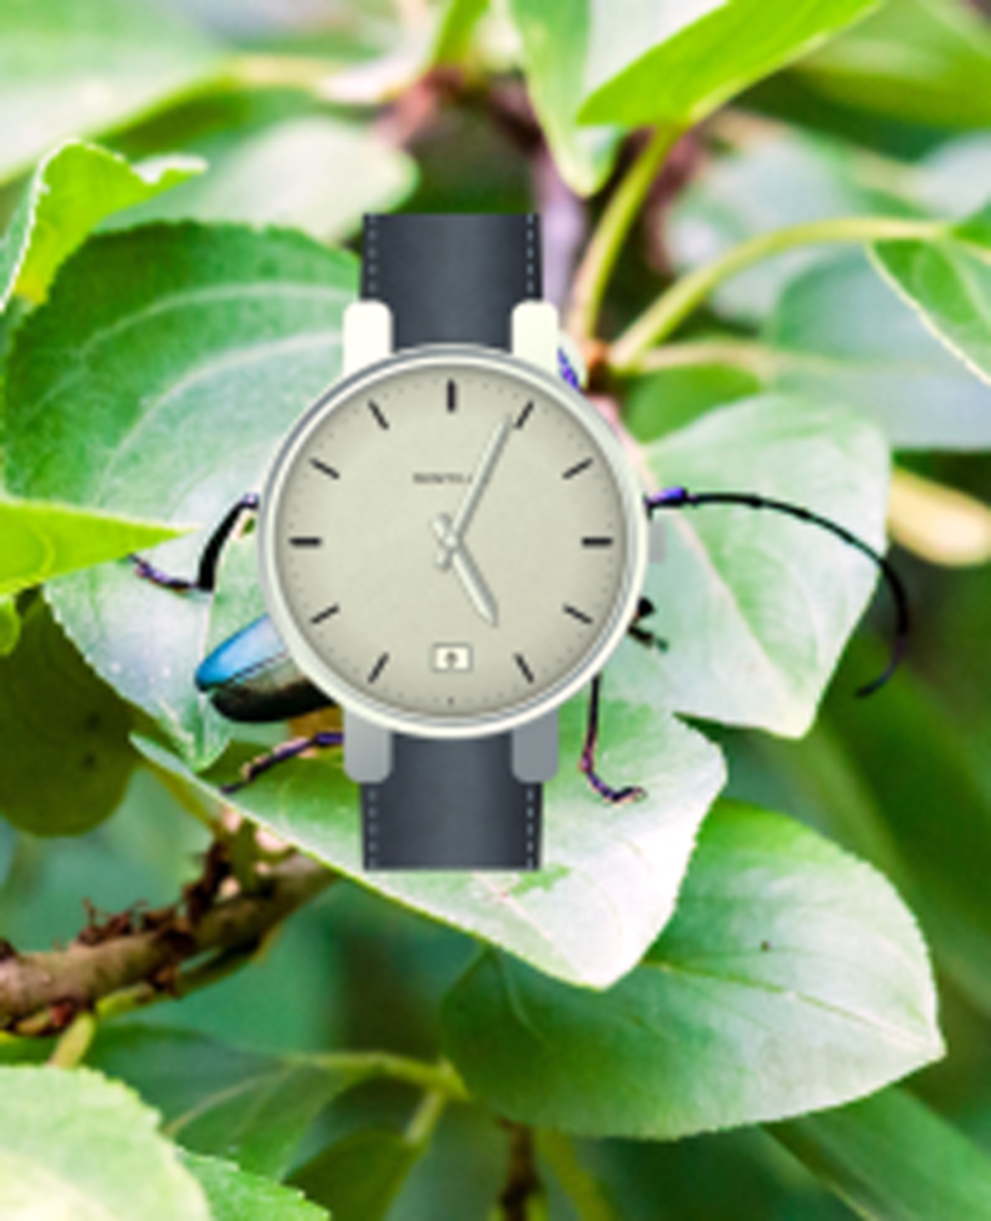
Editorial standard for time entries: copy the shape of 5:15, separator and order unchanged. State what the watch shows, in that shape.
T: 5:04
